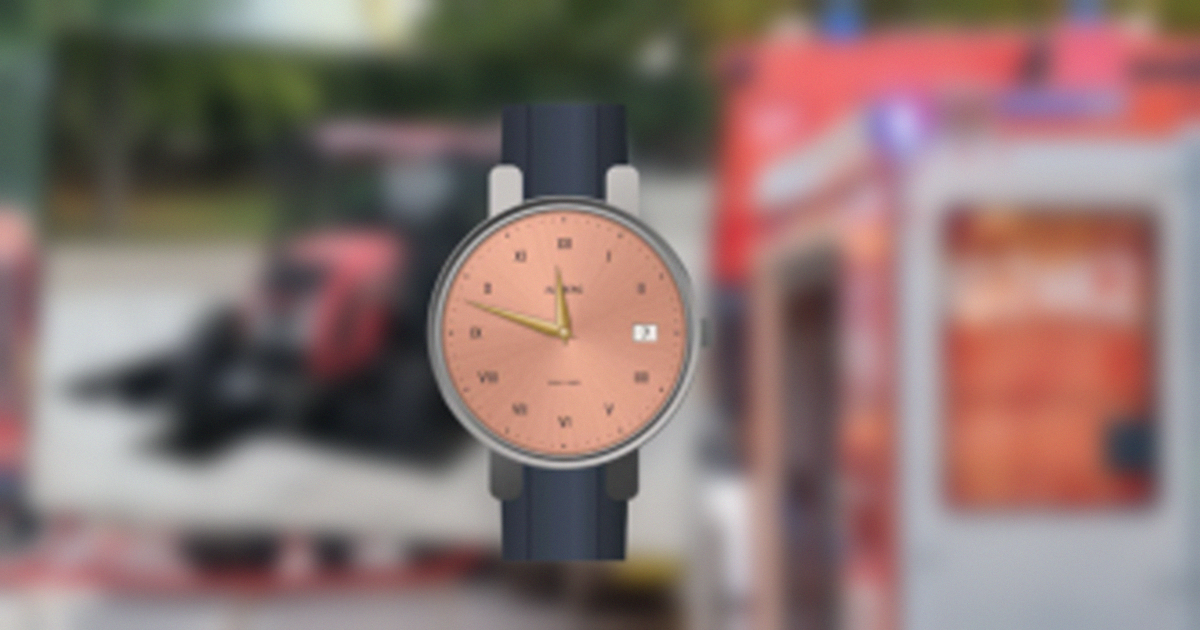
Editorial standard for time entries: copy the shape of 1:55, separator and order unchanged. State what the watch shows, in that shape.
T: 11:48
